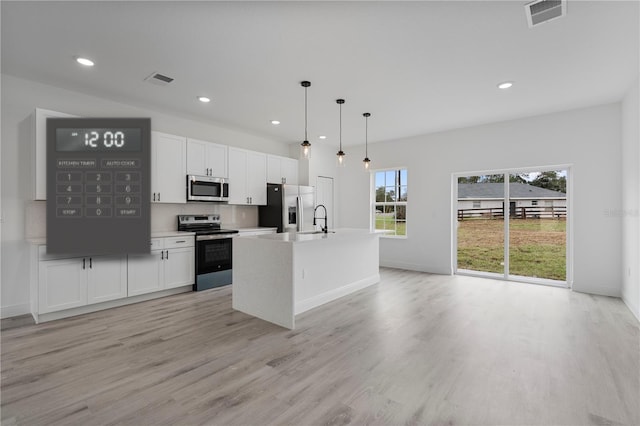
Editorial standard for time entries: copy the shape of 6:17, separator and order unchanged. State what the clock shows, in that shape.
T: 12:00
